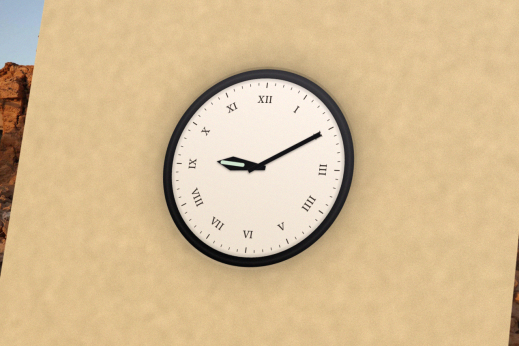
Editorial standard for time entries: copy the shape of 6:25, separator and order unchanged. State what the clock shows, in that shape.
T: 9:10
